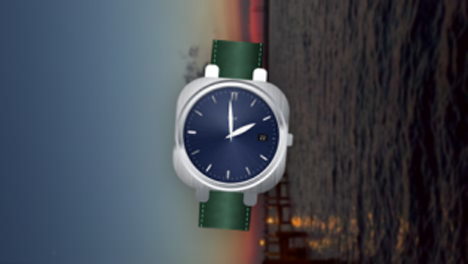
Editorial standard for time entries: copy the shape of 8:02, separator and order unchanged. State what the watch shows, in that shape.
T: 1:59
